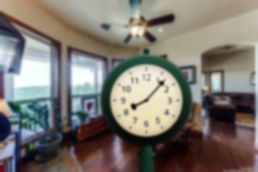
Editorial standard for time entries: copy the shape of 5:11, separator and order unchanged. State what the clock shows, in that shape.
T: 8:07
